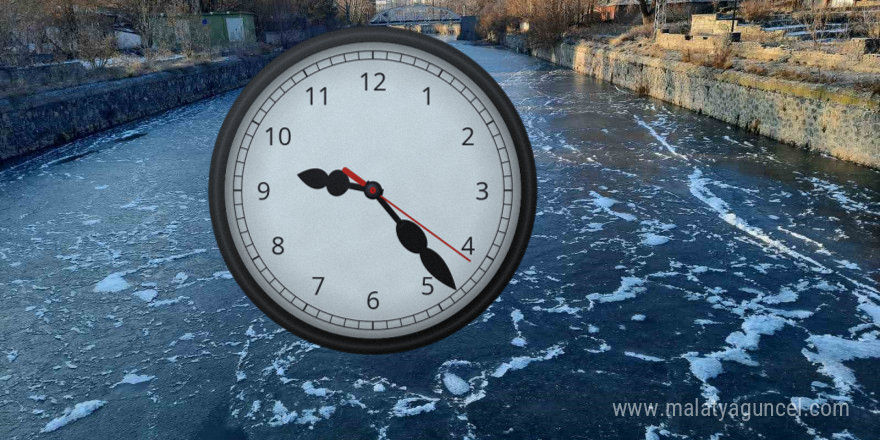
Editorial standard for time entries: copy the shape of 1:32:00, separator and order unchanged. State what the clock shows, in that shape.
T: 9:23:21
